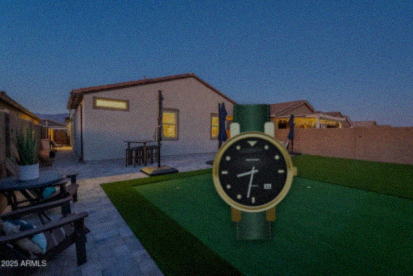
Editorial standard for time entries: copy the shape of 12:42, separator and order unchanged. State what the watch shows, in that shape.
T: 8:32
